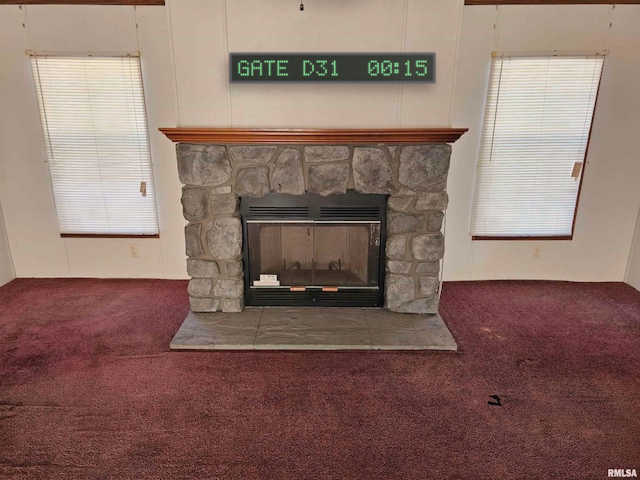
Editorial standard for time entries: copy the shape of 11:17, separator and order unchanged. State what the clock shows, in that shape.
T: 0:15
